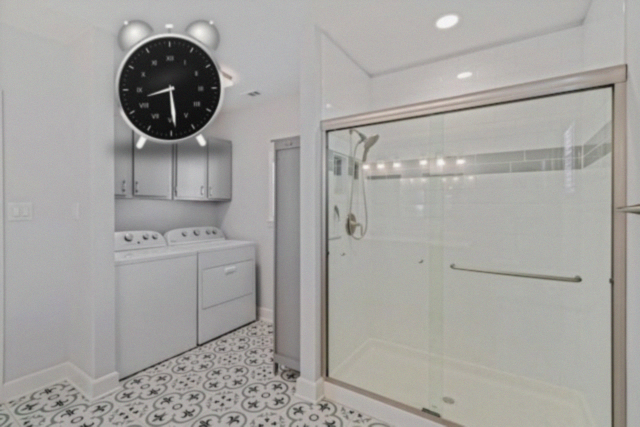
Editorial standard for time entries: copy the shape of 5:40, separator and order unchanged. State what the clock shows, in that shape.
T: 8:29
